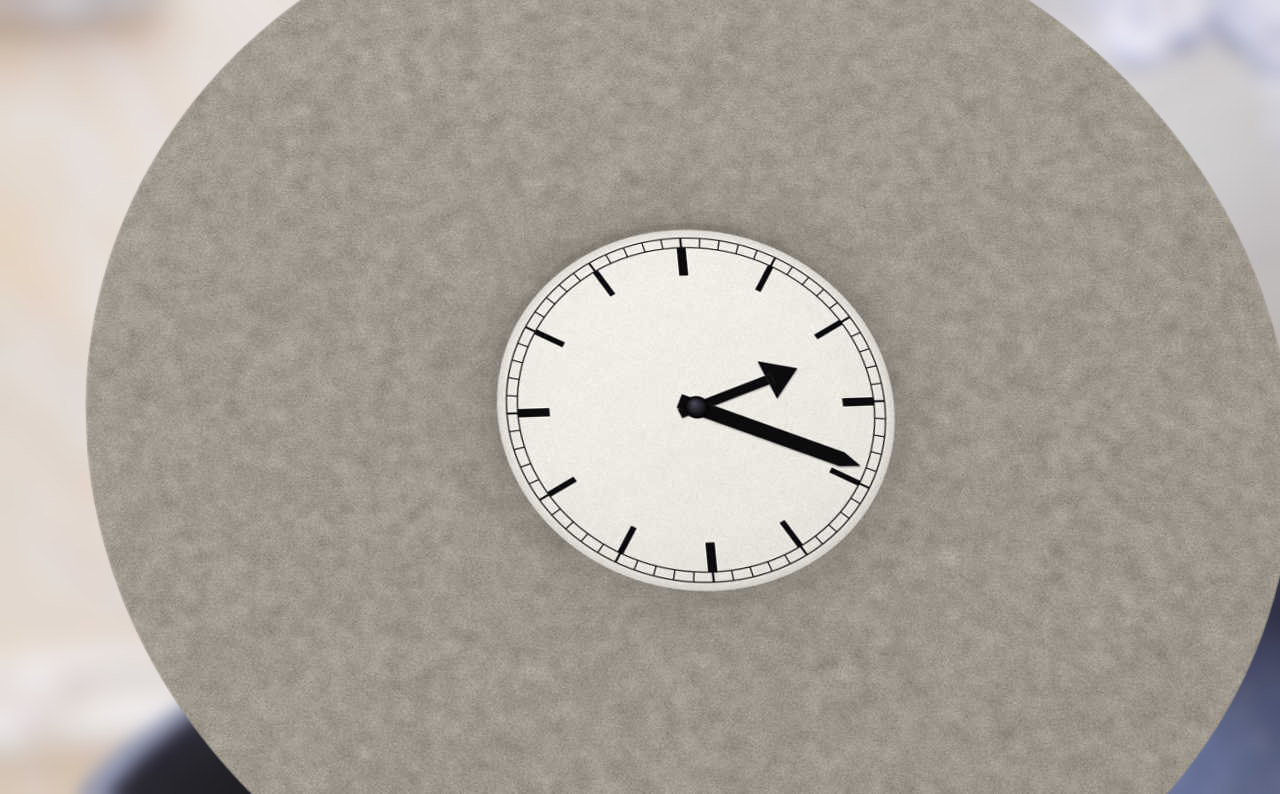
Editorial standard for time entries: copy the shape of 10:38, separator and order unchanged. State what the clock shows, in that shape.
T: 2:19
